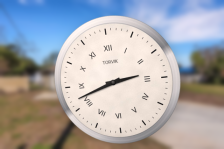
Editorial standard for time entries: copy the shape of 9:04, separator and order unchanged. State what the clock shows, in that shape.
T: 2:42
